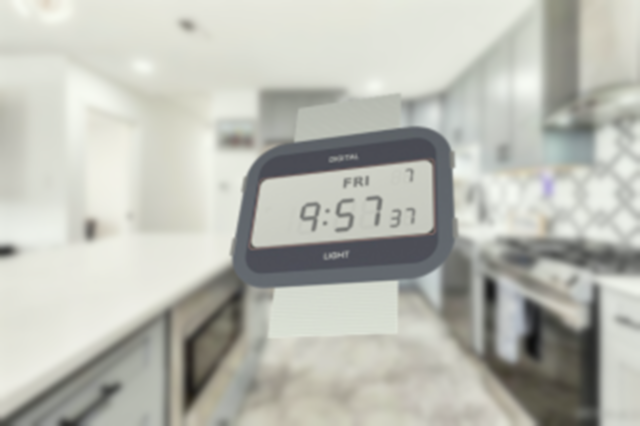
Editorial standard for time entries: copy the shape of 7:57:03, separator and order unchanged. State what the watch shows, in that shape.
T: 9:57:37
